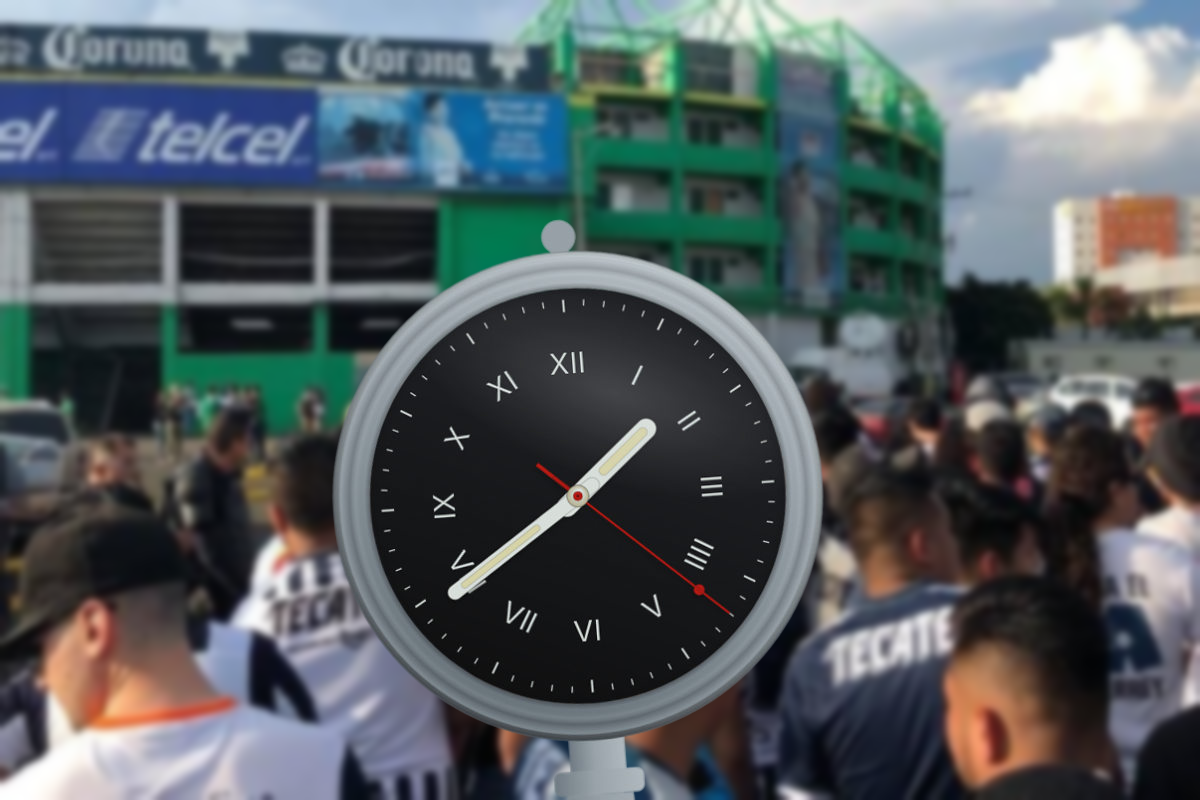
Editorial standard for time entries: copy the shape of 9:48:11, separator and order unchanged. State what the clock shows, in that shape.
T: 1:39:22
